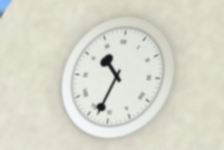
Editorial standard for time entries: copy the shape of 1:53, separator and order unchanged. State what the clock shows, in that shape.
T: 10:33
